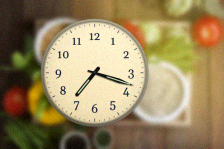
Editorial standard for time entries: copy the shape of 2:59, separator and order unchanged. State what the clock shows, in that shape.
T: 7:18
